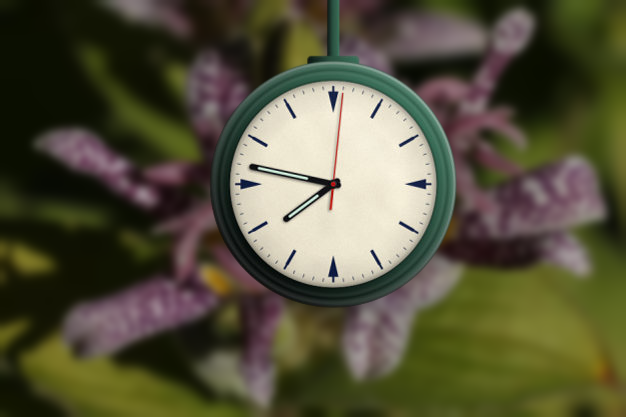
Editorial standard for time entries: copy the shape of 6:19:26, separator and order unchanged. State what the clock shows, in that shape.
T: 7:47:01
